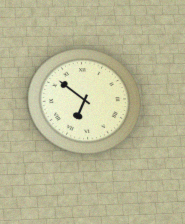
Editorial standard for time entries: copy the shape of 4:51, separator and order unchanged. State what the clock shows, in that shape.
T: 6:52
